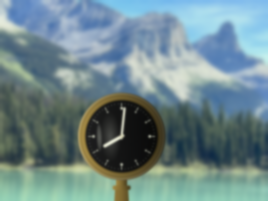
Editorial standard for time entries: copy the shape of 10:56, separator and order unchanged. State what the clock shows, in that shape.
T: 8:01
